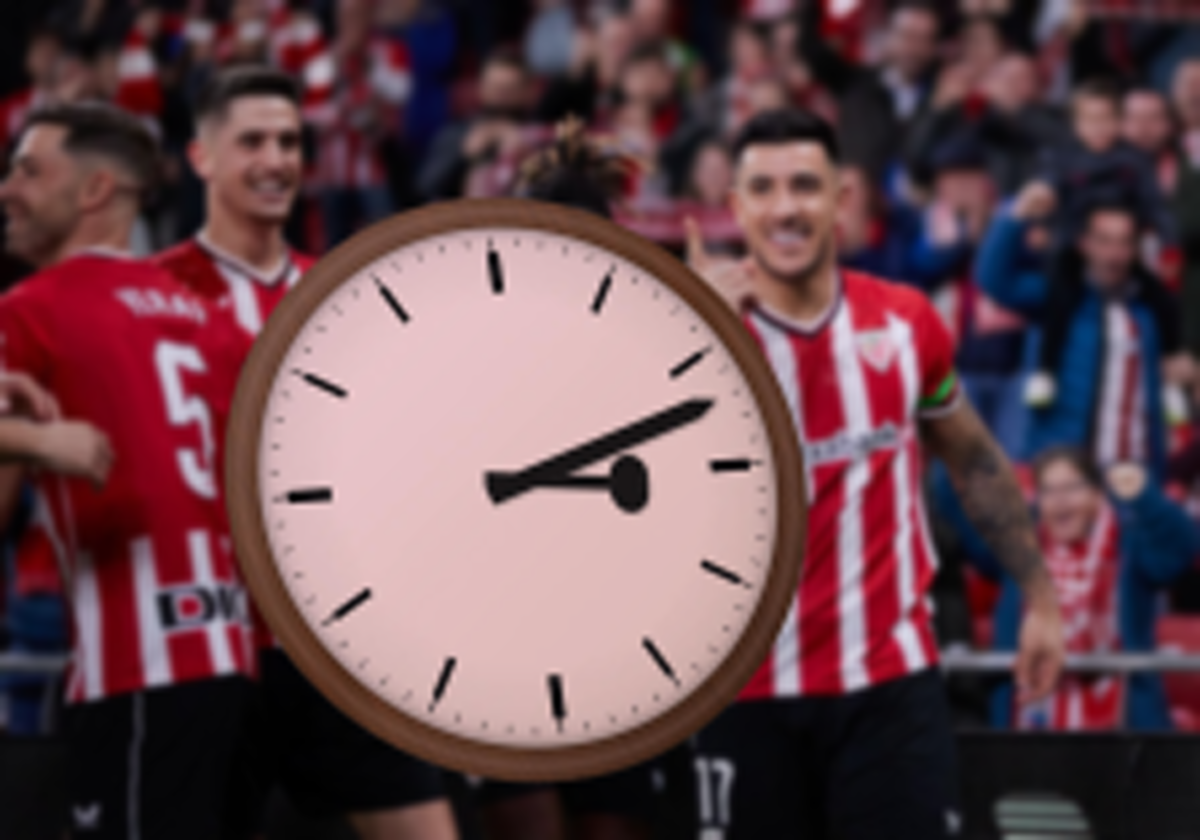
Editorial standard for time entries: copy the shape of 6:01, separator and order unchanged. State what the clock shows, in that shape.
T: 3:12
